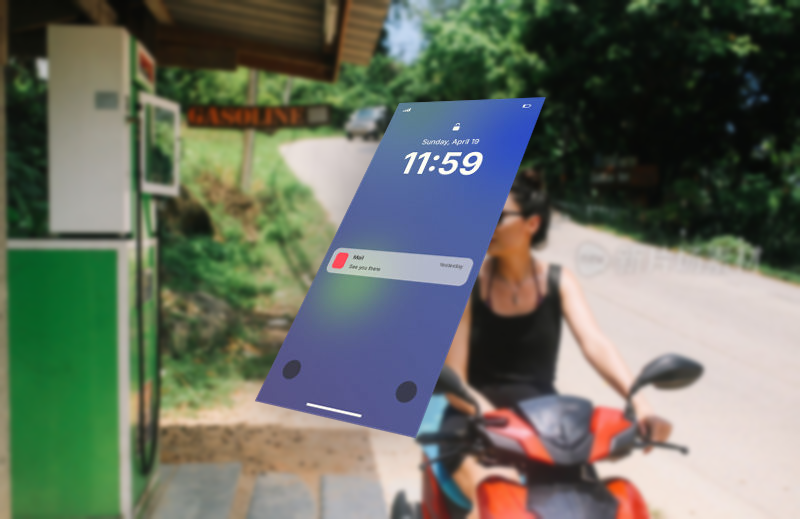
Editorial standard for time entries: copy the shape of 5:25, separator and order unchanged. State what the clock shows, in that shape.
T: 11:59
